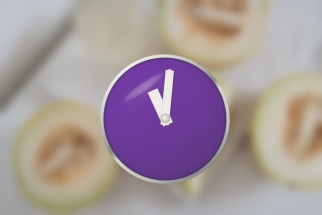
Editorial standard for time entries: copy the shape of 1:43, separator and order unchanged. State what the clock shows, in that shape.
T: 11:00
